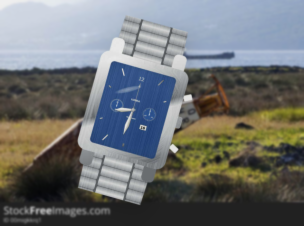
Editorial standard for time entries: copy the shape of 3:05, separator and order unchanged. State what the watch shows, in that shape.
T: 8:31
